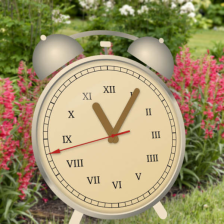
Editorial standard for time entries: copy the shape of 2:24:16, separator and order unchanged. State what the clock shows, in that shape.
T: 11:05:43
